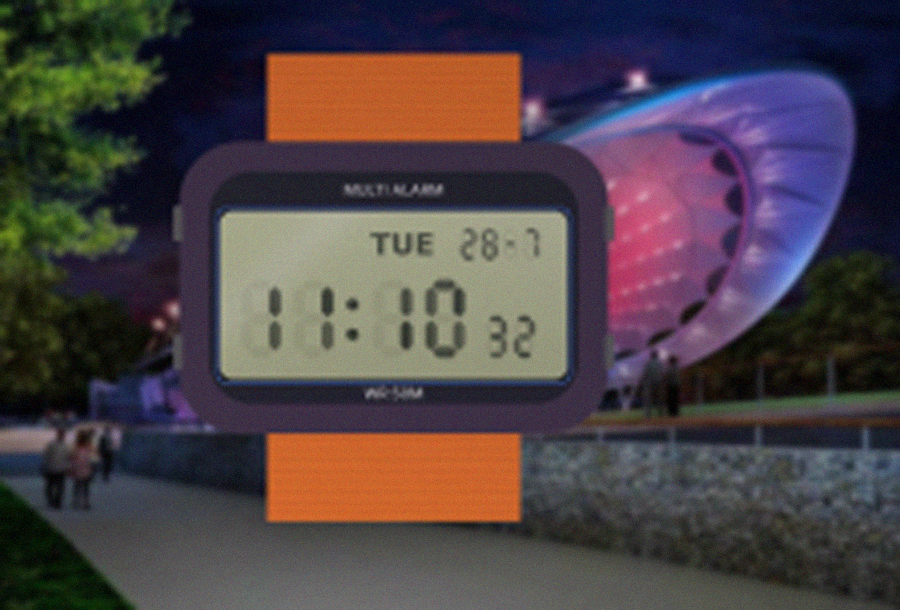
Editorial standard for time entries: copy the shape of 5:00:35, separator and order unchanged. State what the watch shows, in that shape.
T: 11:10:32
